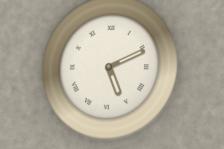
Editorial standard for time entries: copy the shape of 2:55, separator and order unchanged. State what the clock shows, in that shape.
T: 5:11
